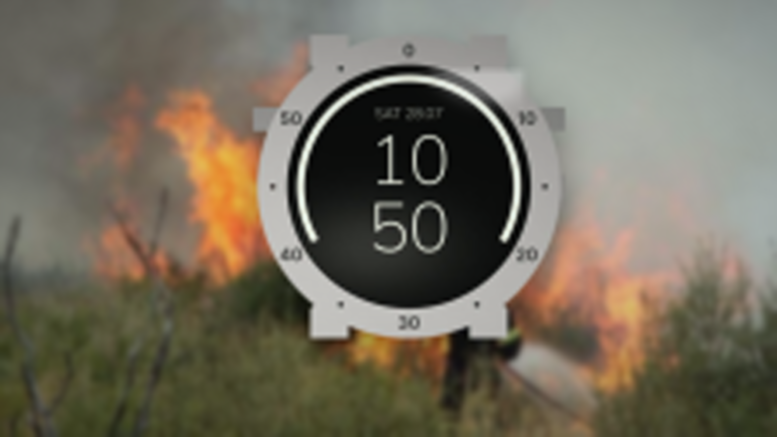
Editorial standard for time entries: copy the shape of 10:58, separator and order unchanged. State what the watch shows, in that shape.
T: 10:50
